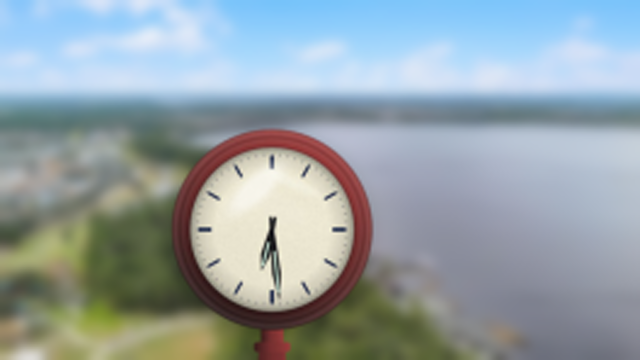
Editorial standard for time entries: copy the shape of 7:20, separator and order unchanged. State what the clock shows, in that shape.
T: 6:29
